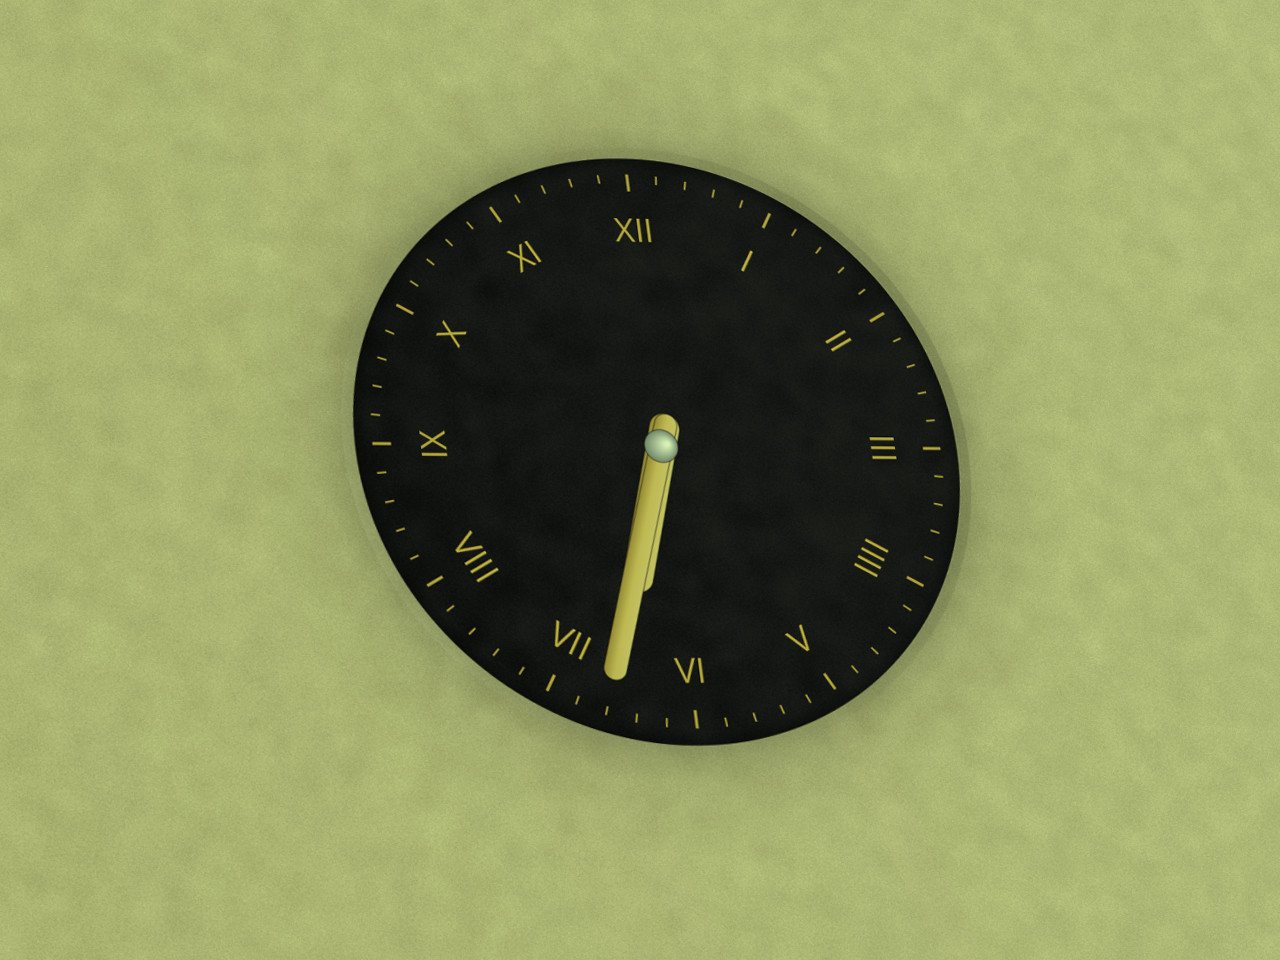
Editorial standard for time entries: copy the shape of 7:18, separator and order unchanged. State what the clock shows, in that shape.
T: 6:33
